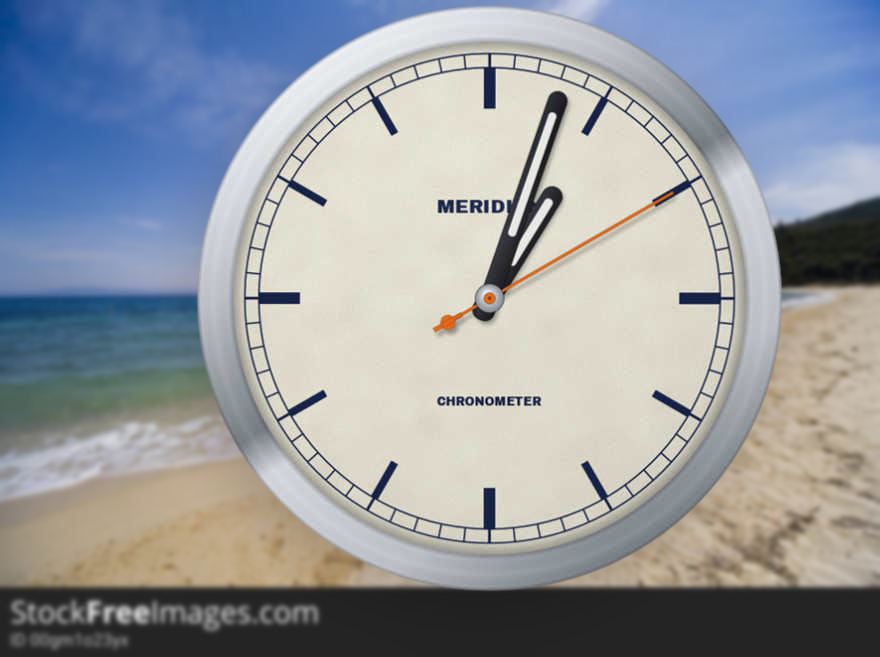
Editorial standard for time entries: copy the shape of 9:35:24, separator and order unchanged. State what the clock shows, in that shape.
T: 1:03:10
